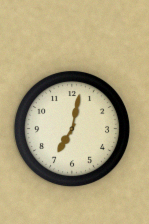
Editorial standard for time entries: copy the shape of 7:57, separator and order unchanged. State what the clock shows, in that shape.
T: 7:02
